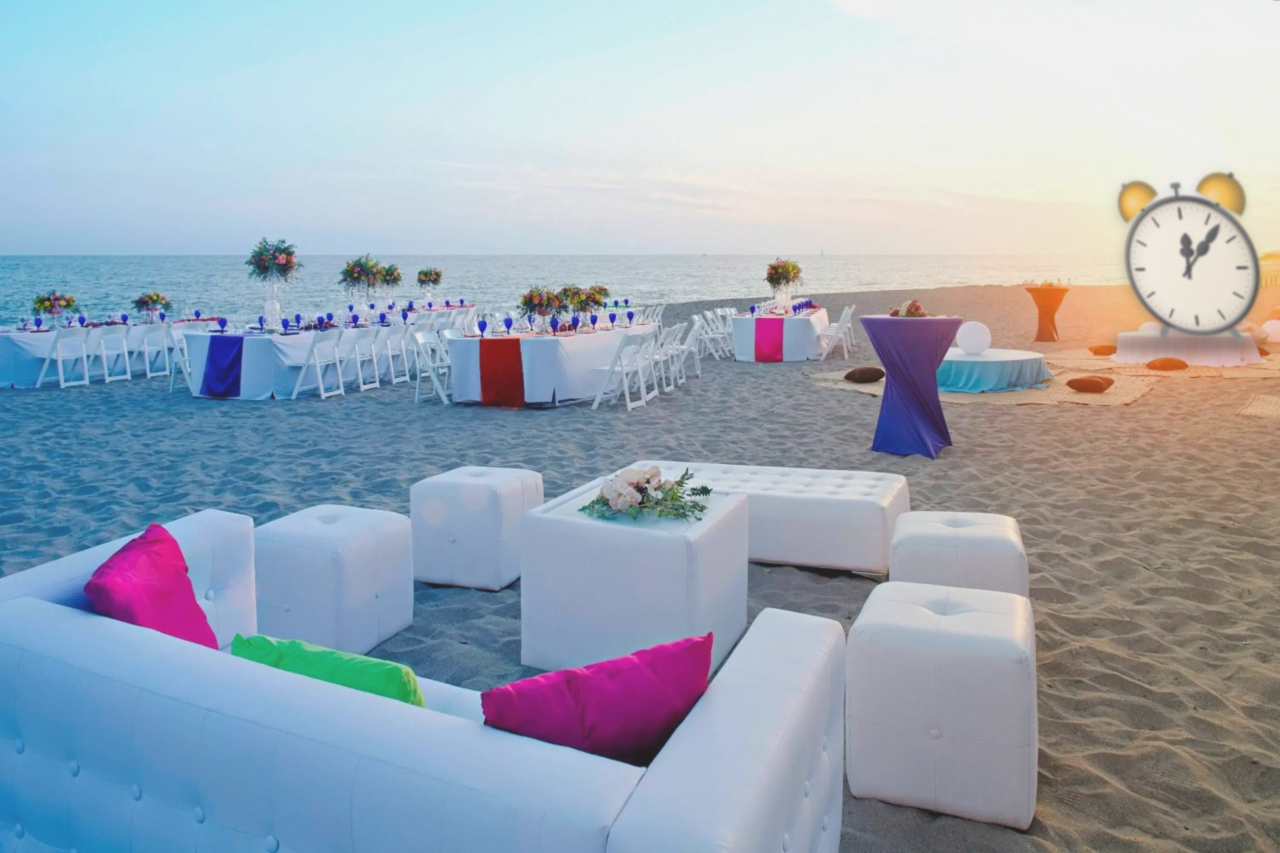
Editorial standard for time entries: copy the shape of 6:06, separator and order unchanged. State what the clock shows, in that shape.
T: 12:07
